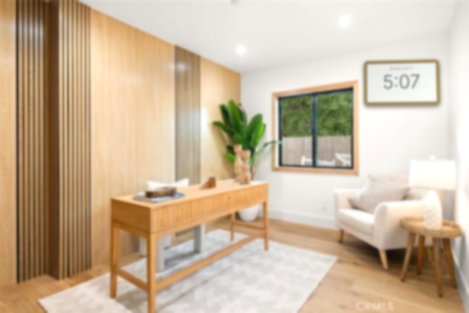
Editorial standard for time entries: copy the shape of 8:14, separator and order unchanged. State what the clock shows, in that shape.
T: 5:07
